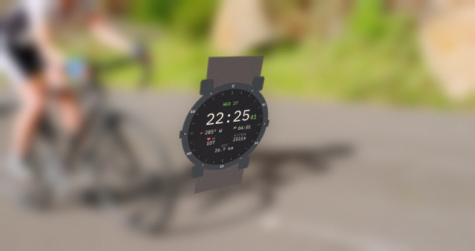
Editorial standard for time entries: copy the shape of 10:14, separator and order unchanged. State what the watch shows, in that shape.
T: 22:25
